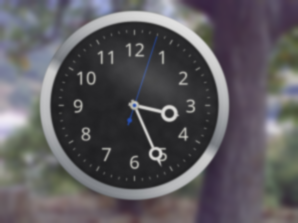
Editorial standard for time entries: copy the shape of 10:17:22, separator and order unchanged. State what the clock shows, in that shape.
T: 3:26:03
